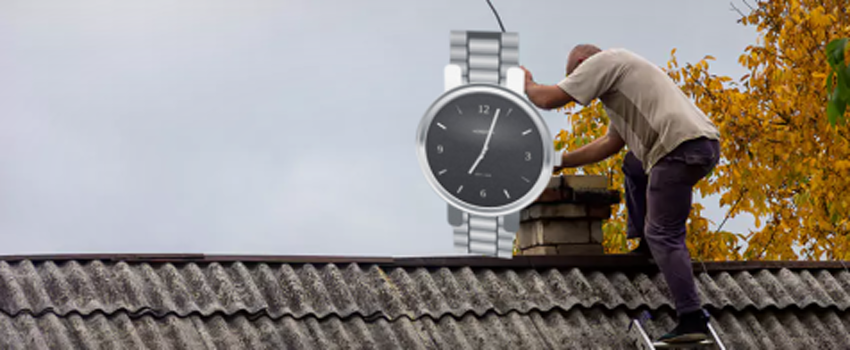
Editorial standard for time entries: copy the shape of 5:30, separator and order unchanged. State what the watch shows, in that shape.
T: 7:03
